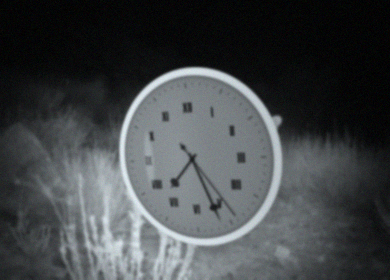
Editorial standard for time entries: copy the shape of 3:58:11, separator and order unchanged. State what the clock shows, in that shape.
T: 7:26:24
